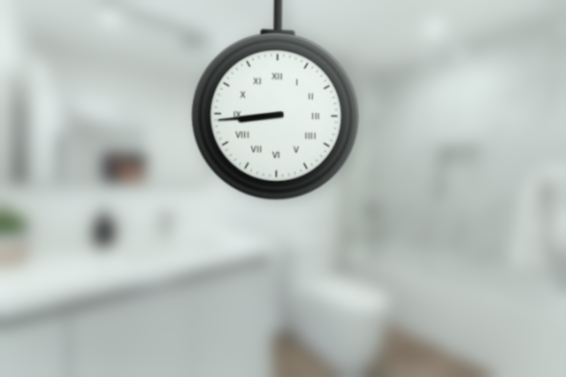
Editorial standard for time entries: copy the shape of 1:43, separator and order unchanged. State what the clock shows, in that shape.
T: 8:44
